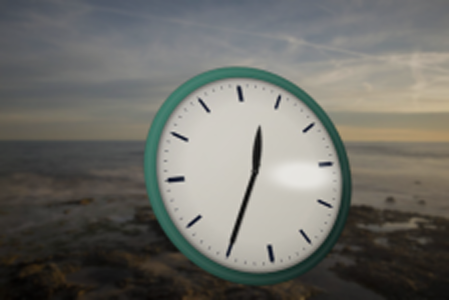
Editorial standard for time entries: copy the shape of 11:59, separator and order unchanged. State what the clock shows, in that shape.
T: 12:35
